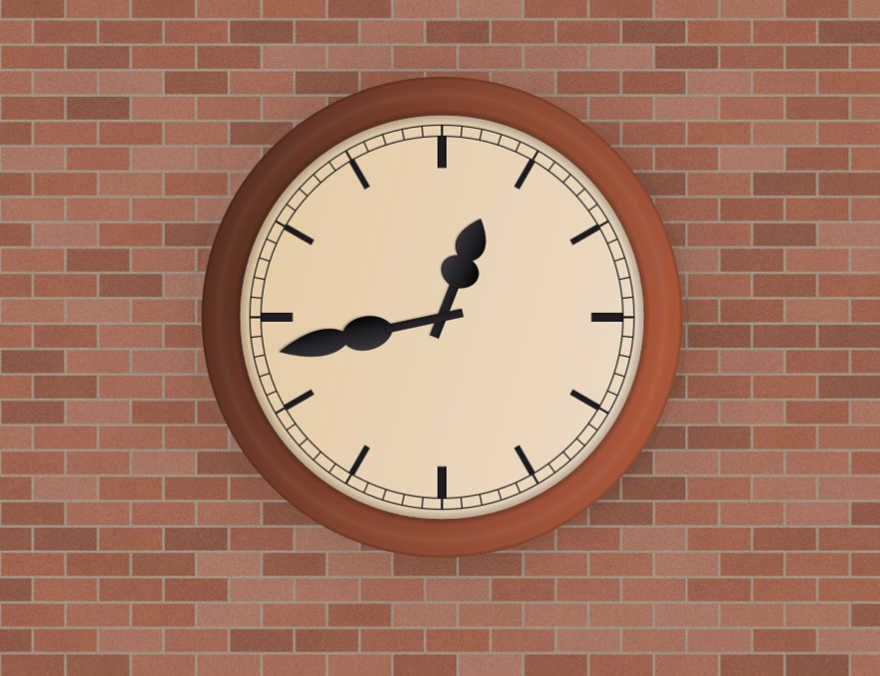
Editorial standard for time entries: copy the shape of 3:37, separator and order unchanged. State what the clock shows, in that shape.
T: 12:43
